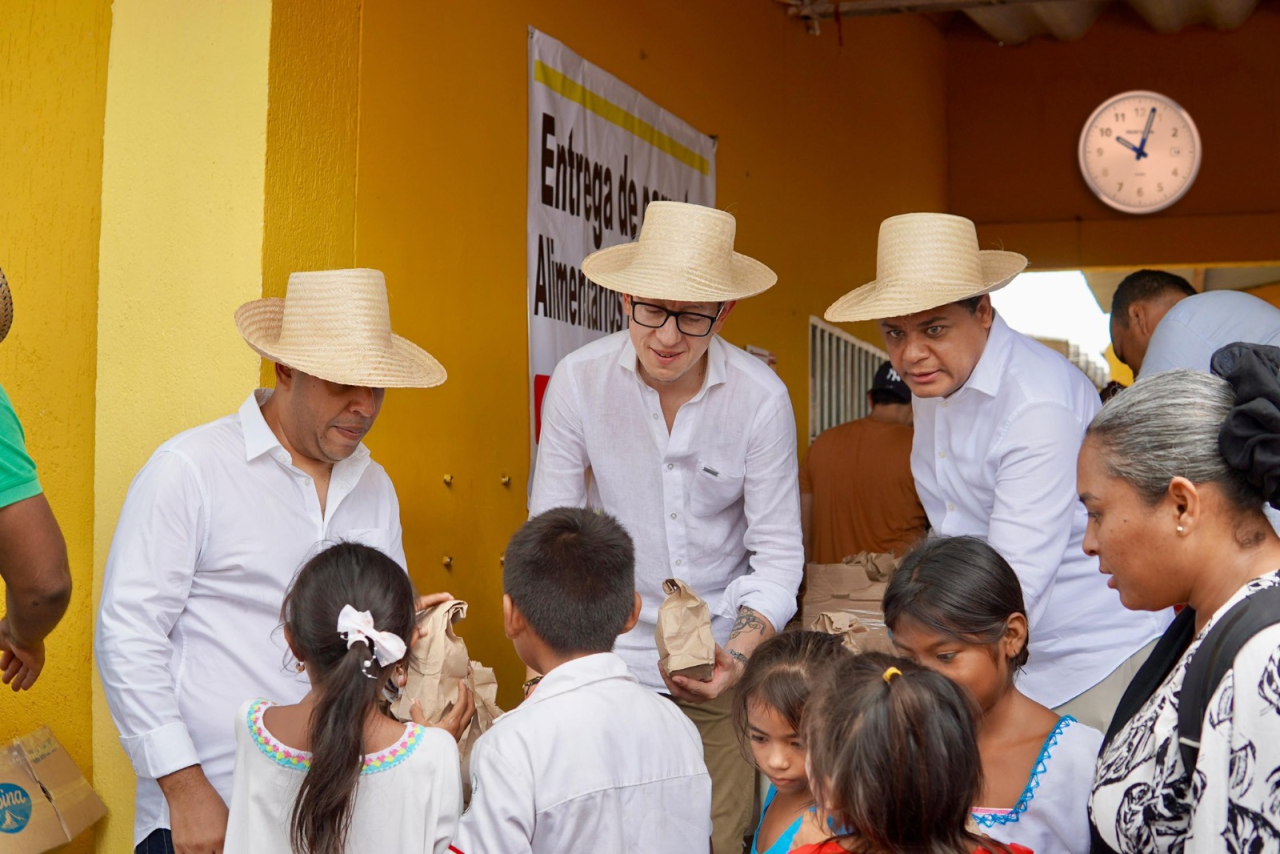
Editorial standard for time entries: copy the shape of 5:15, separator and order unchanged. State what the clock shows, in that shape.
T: 10:03
